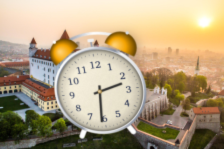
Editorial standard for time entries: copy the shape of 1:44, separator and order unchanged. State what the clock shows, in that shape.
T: 2:31
